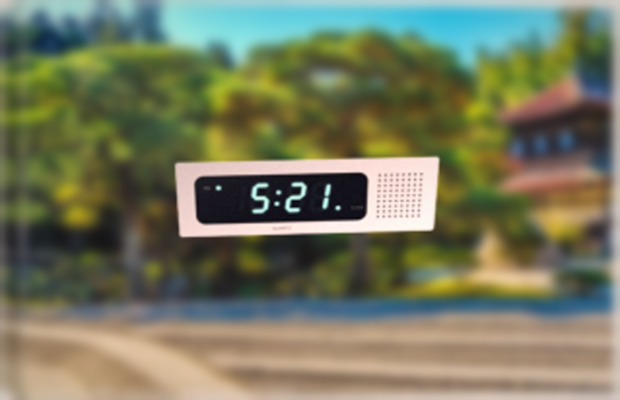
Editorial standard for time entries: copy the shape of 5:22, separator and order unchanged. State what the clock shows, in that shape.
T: 5:21
